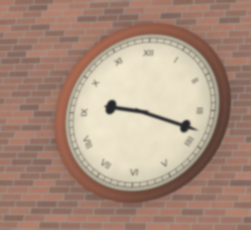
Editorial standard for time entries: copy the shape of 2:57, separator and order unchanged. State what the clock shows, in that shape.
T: 9:18
